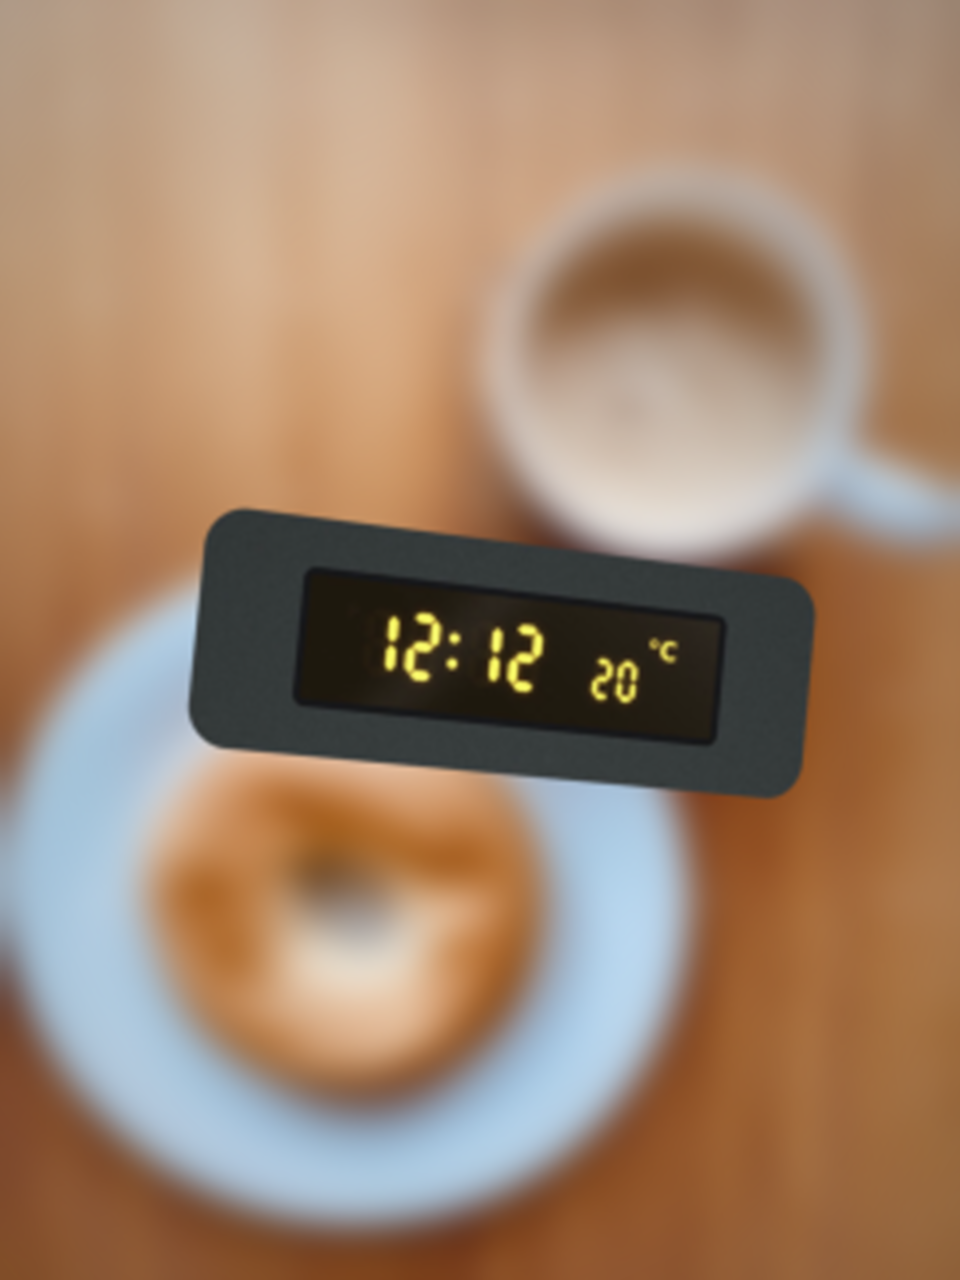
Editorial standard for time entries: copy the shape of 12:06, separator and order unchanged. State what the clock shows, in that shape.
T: 12:12
